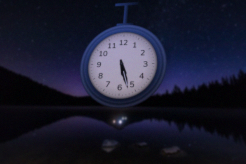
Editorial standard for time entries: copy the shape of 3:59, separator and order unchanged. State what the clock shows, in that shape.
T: 5:27
